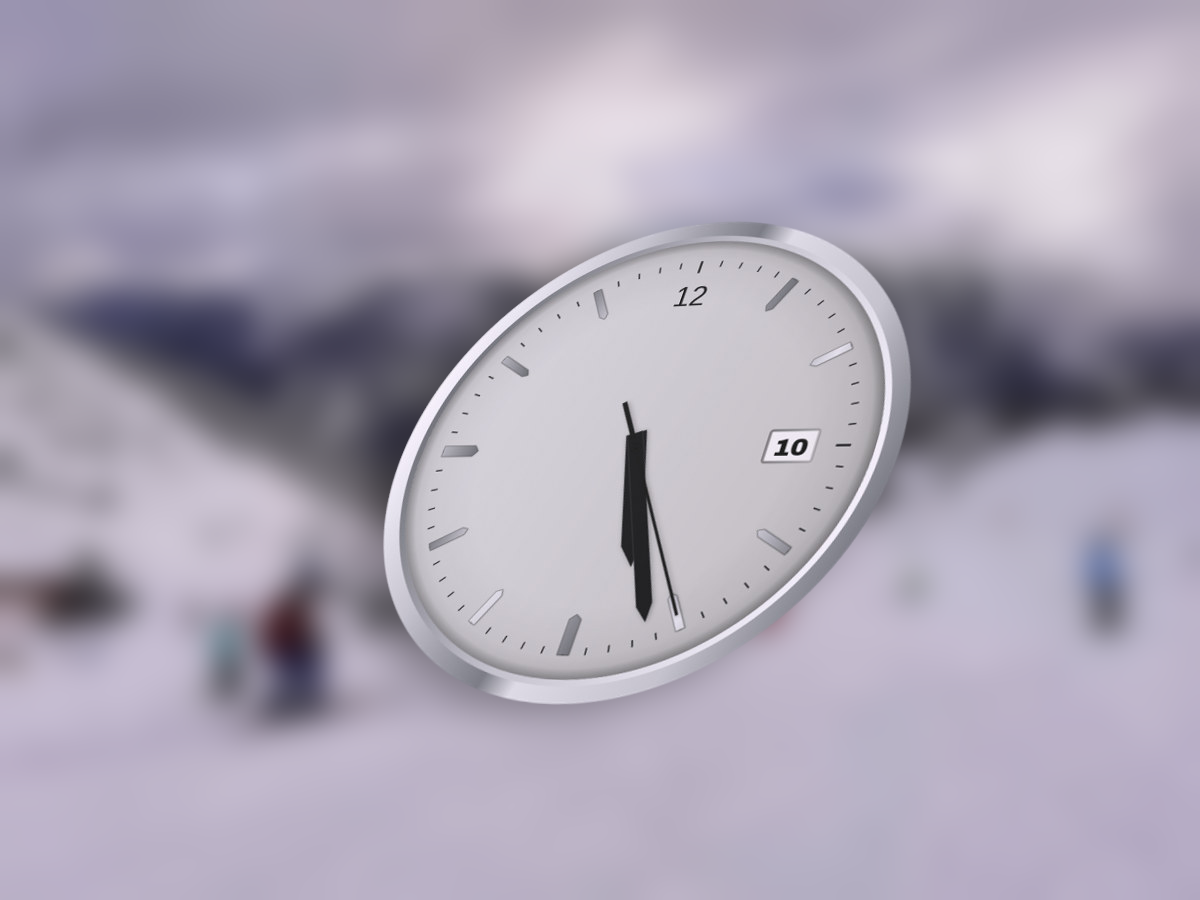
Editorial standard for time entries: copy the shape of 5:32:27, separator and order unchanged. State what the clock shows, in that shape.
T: 5:26:25
